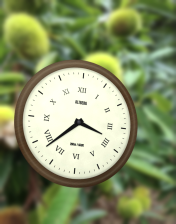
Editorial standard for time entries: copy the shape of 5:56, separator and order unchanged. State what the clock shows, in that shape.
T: 3:38
